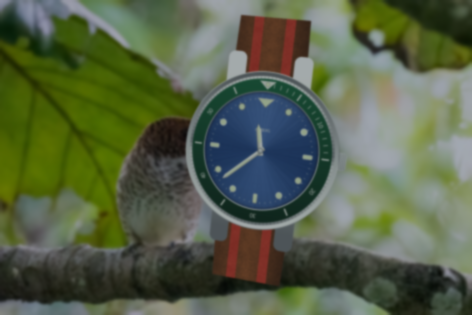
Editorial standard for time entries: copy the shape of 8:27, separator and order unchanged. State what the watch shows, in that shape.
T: 11:38
